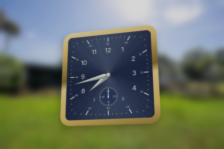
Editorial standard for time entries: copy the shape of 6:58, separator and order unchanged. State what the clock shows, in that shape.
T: 7:43
